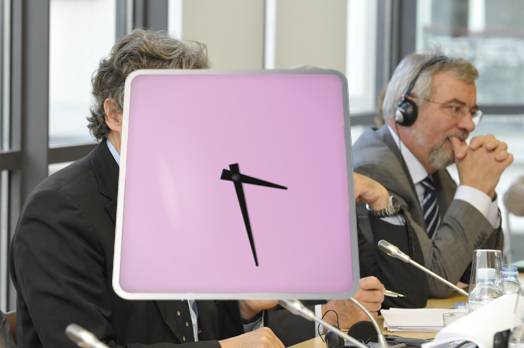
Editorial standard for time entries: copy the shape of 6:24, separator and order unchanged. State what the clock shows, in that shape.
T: 3:28
